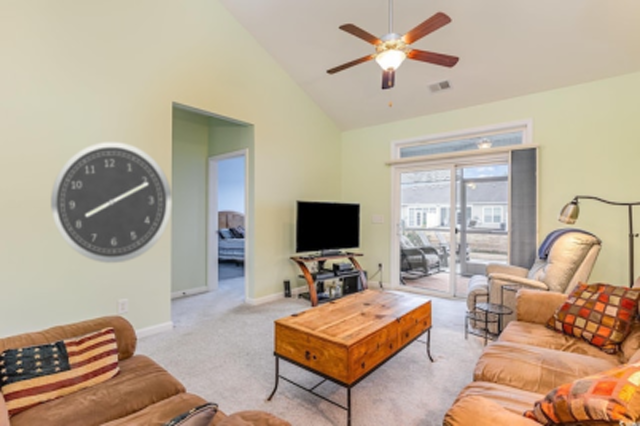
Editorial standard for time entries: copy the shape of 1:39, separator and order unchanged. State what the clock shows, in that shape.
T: 8:11
